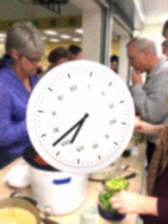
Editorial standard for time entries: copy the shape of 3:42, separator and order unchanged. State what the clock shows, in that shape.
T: 7:42
